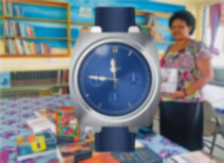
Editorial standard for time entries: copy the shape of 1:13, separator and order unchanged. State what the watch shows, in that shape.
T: 11:46
